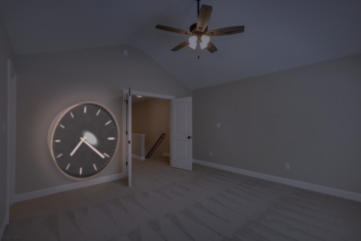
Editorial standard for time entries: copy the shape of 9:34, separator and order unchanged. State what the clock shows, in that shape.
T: 7:21
